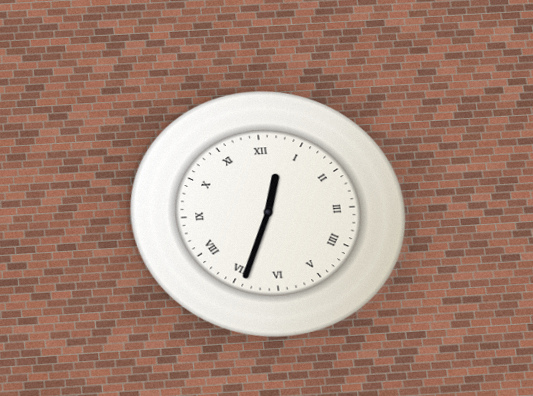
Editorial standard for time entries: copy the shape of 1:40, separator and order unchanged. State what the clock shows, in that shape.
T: 12:34
